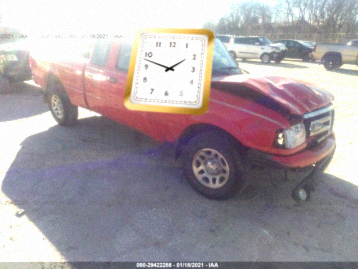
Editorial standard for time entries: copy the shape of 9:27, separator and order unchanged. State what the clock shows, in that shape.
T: 1:48
